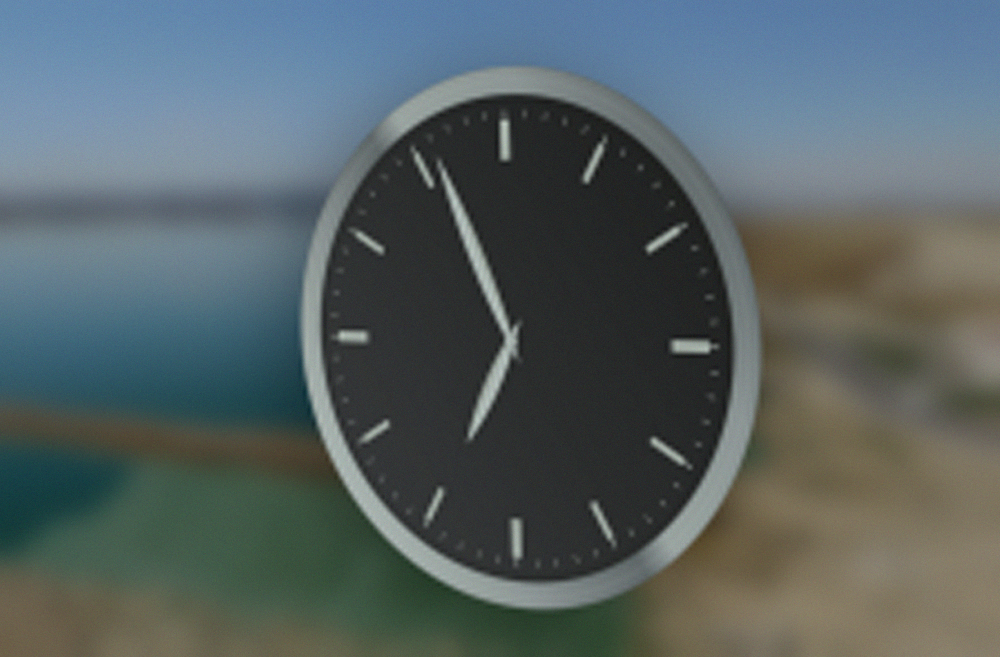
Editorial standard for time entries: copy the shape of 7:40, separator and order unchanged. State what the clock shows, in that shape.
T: 6:56
